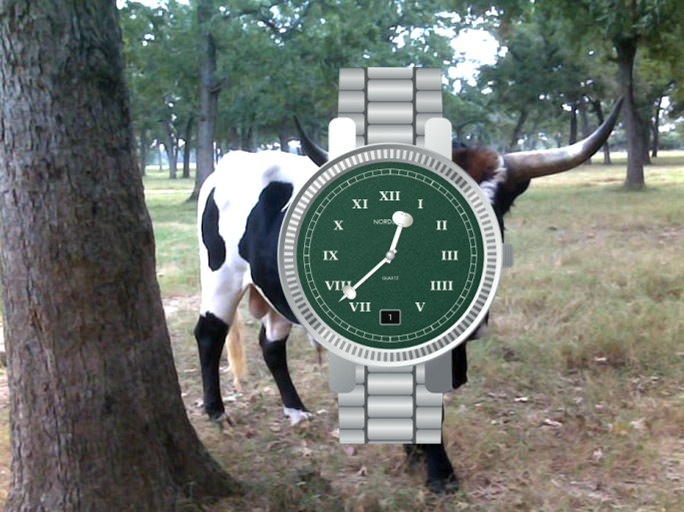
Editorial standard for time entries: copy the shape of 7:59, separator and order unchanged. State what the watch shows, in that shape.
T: 12:38
